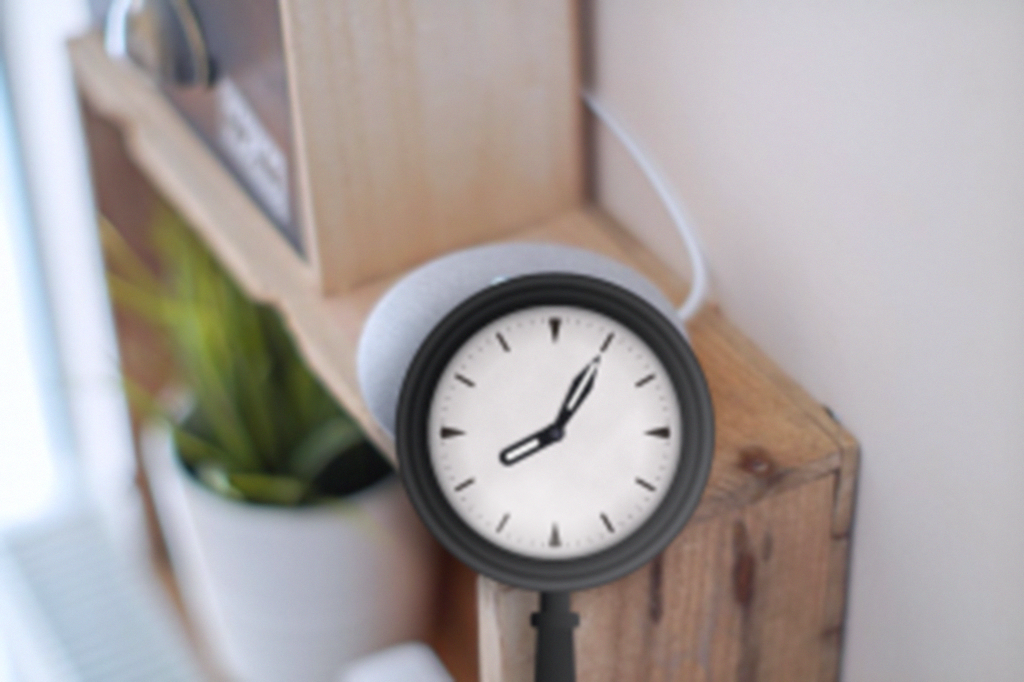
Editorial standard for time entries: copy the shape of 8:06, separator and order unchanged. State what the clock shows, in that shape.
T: 8:05
